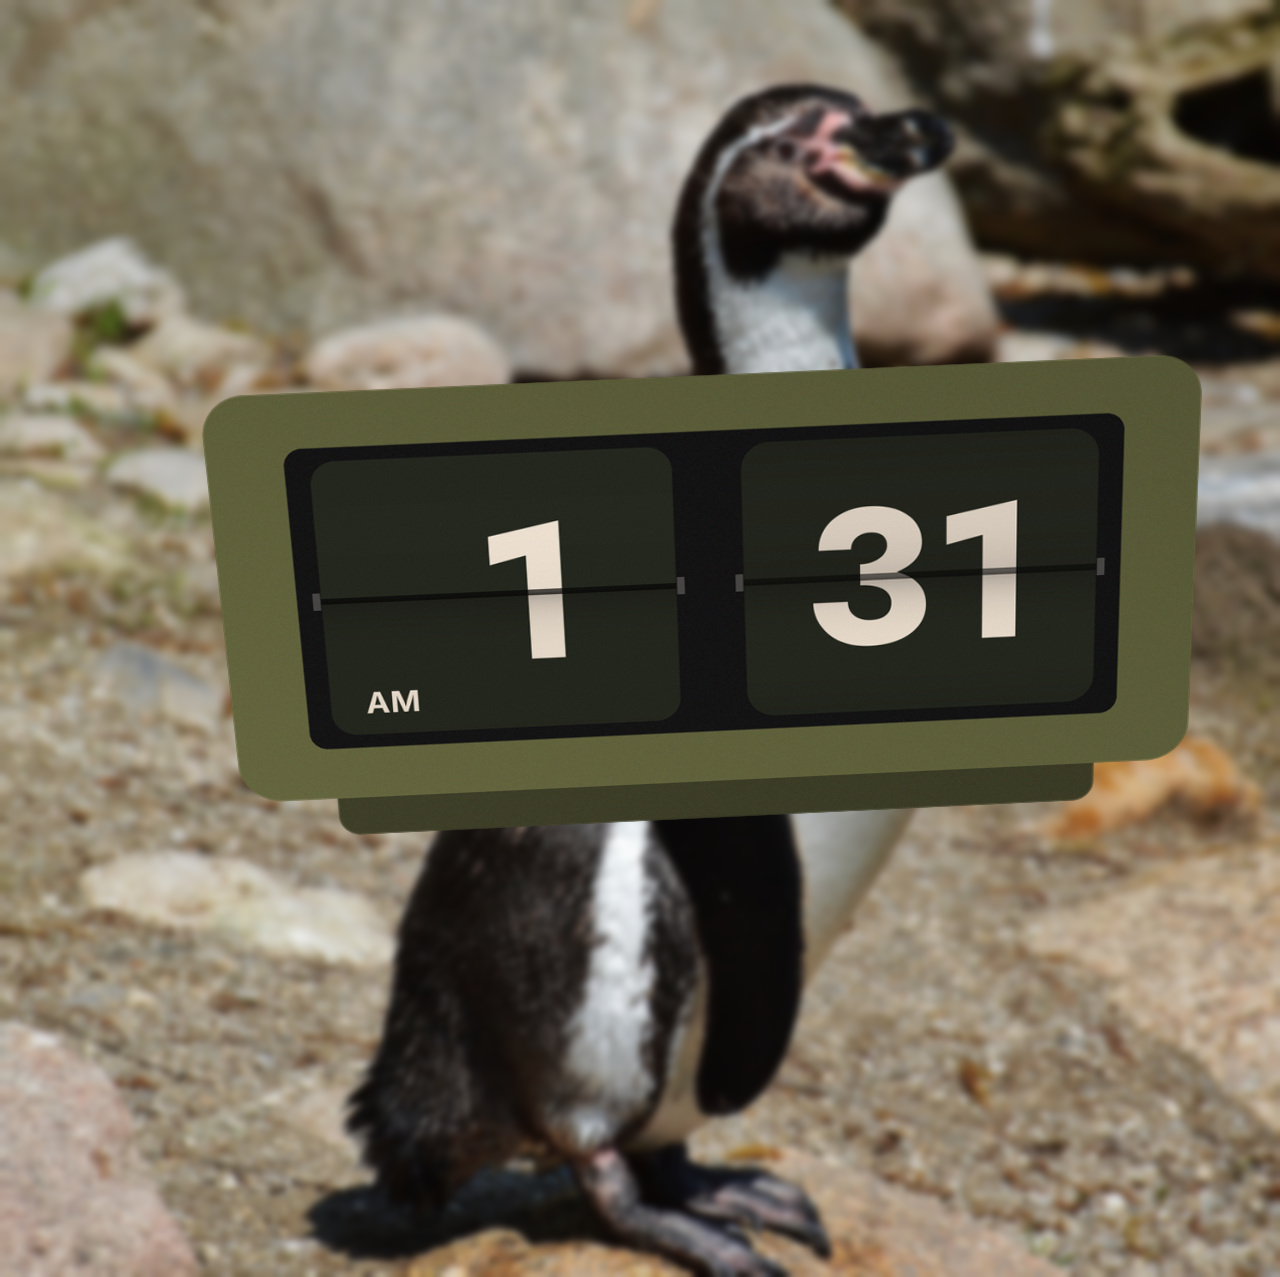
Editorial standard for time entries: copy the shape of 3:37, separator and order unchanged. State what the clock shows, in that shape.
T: 1:31
